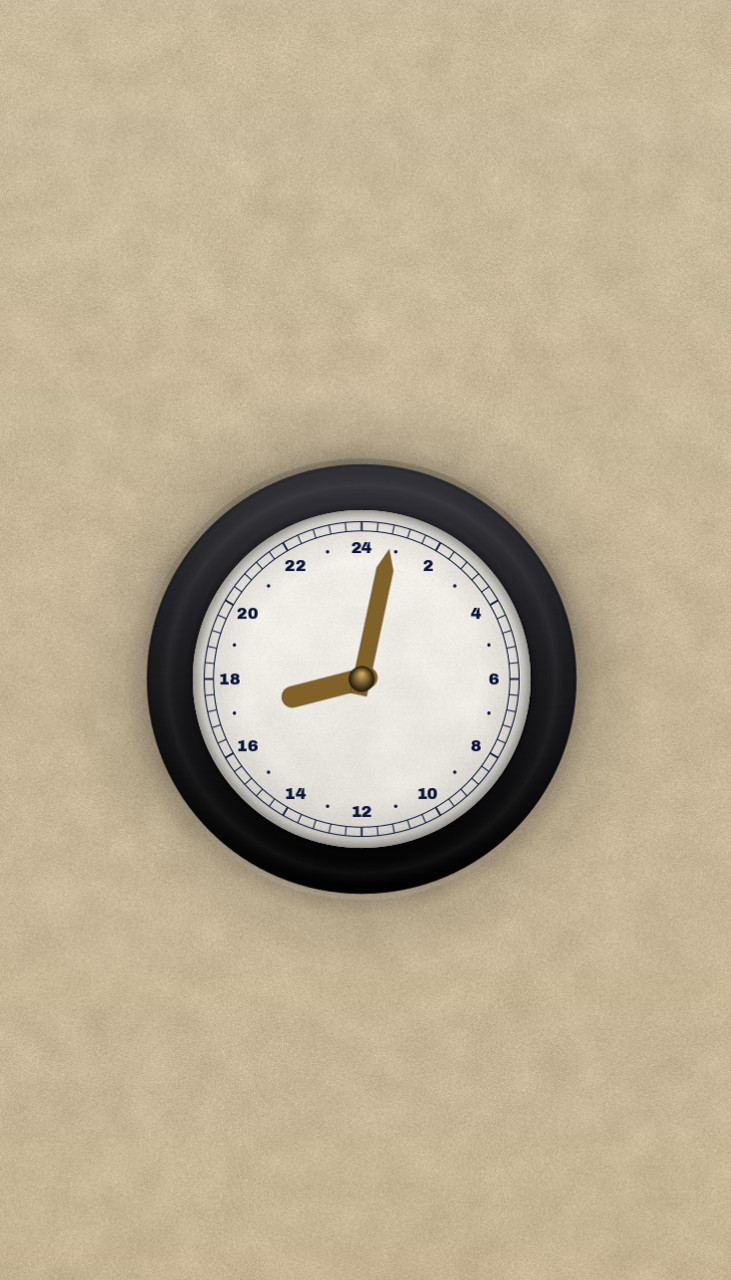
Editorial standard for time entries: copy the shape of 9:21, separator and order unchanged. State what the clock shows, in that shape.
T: 17:02
